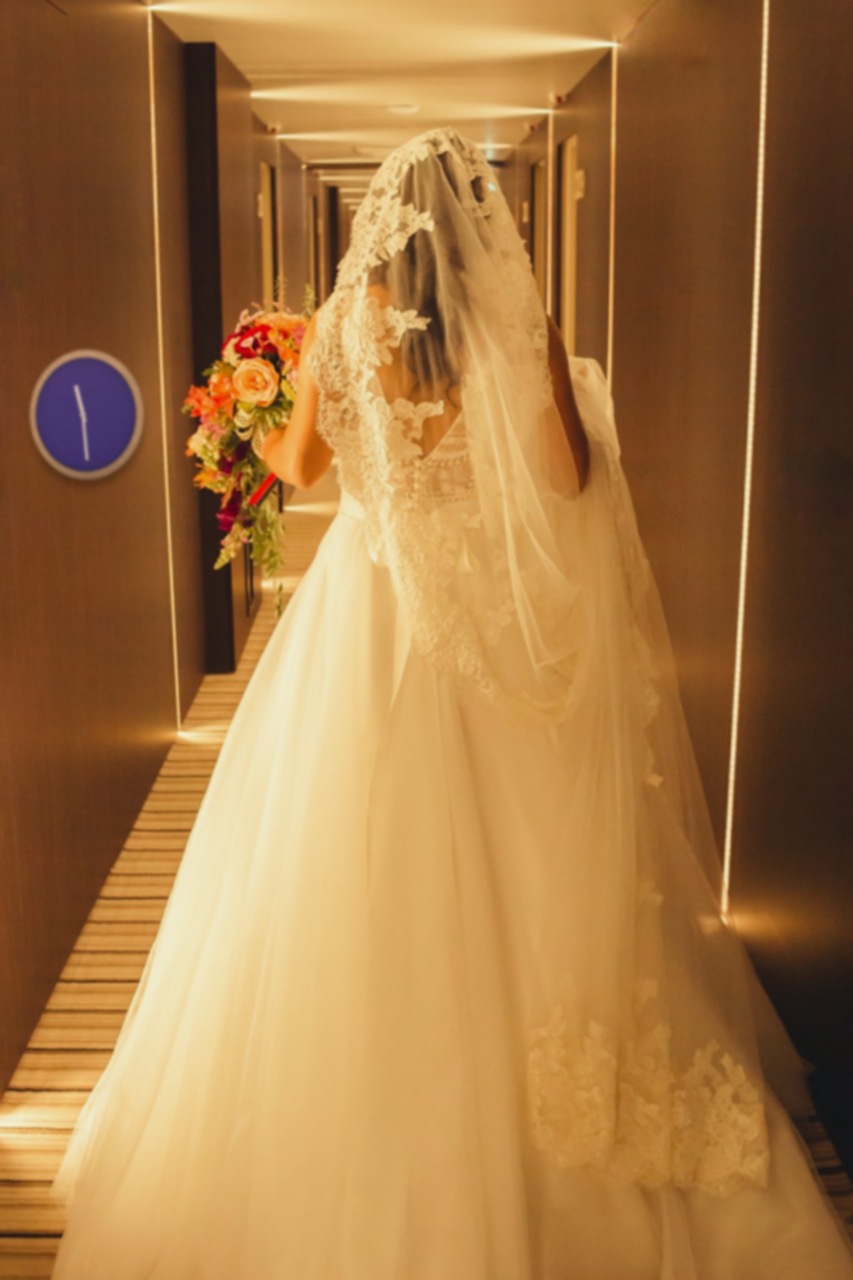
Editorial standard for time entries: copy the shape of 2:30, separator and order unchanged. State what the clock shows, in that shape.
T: 11:29
